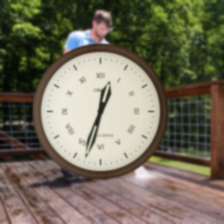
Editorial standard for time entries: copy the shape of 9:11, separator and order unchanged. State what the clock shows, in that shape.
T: 12:33
